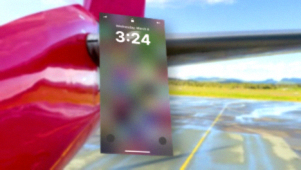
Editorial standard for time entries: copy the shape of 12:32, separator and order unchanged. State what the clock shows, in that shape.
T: 3:24
